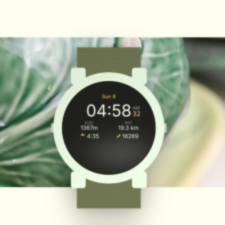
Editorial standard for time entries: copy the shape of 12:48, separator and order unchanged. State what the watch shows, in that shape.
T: 4:58
